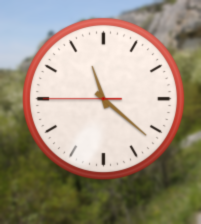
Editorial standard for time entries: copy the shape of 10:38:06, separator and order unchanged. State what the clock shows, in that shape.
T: 11:21:45
